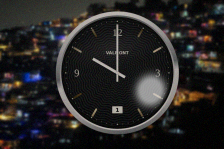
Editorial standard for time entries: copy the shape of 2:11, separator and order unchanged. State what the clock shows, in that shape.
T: 10:00
